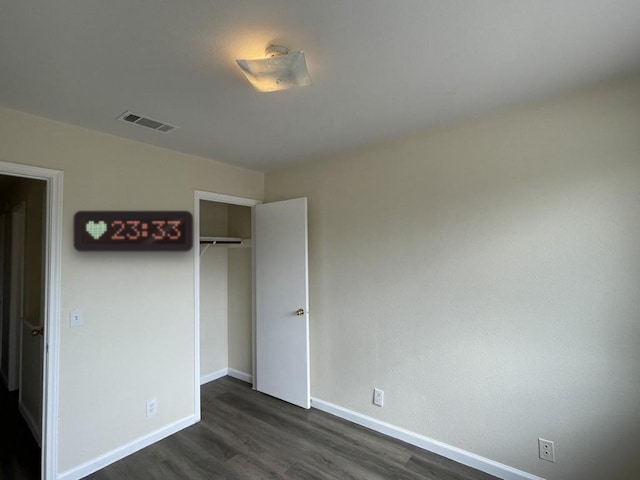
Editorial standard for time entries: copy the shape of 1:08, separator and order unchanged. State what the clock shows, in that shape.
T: 23:33
